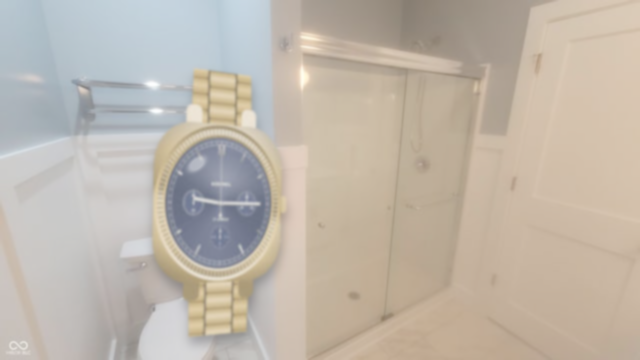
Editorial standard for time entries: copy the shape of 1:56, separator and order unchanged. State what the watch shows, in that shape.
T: 9:15
